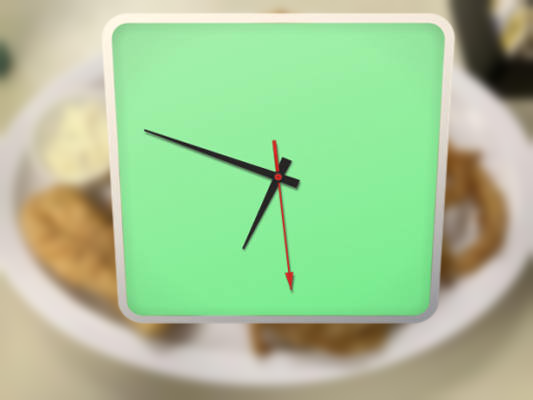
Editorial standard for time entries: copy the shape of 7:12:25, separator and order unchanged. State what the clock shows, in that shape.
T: 6:48:29
